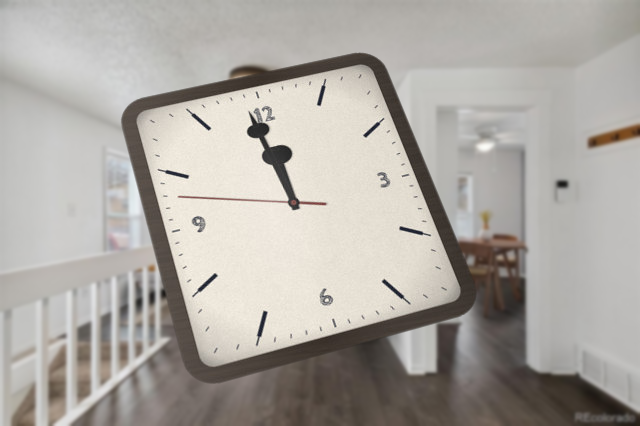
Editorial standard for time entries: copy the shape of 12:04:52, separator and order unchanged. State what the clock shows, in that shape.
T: 11:58:48
